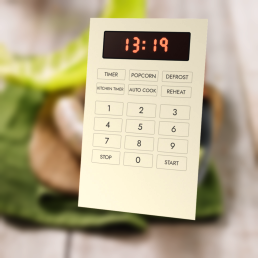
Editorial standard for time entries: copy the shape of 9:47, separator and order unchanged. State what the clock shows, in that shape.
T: 13:19
